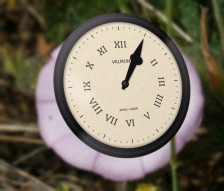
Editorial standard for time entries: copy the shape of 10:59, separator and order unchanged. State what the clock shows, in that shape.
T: 1:05
